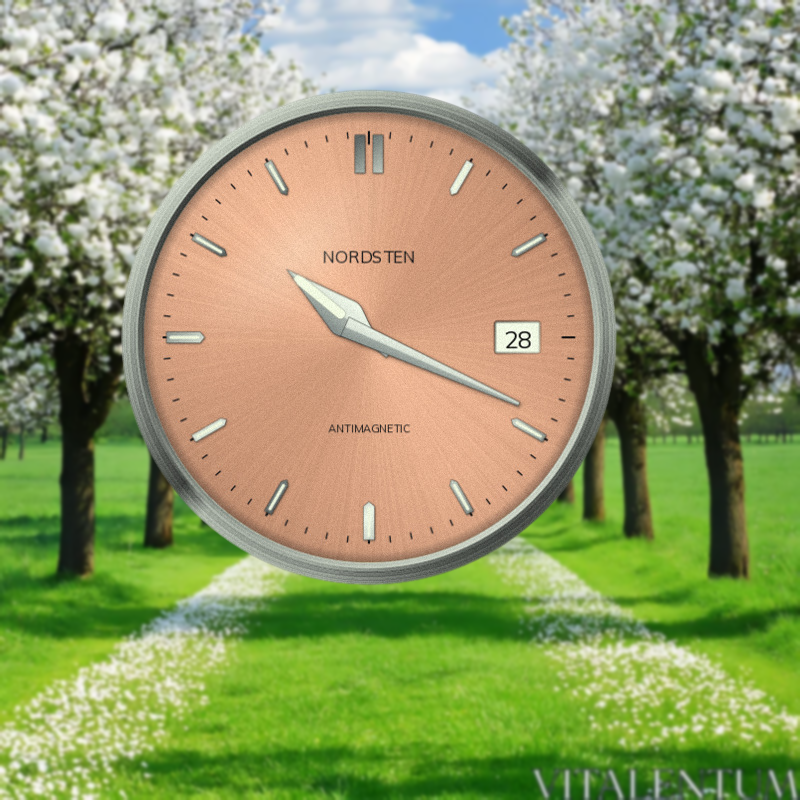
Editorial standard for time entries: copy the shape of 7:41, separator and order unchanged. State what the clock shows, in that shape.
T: 10:19
